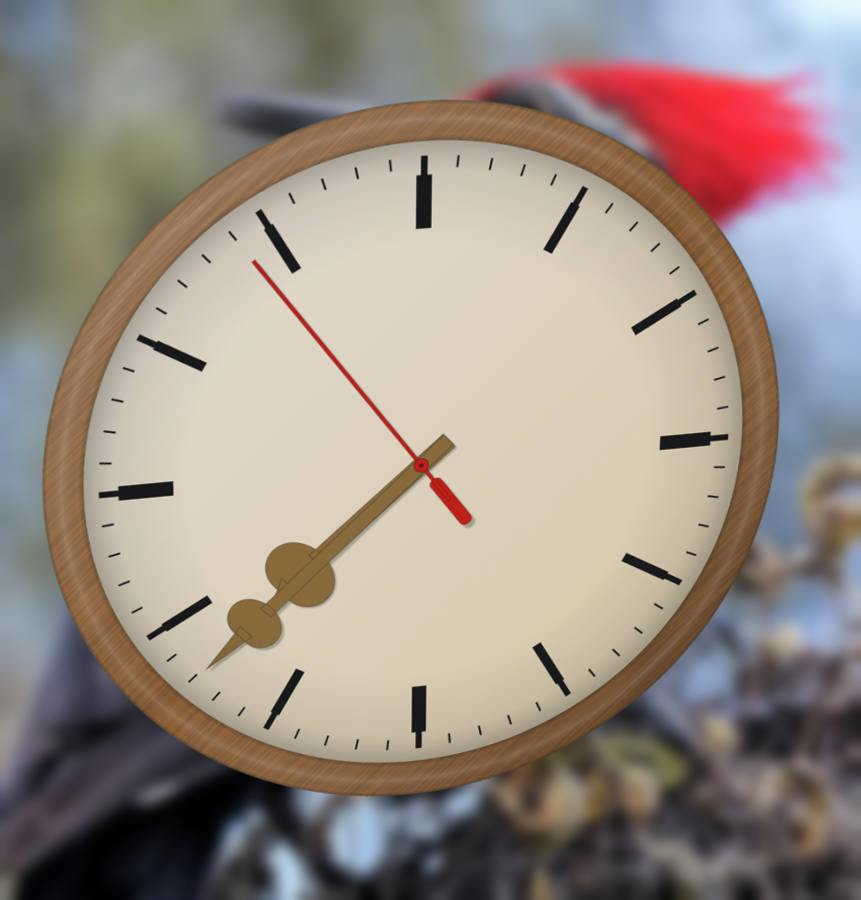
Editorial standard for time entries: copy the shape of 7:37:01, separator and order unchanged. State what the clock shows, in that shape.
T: 7:37:54
